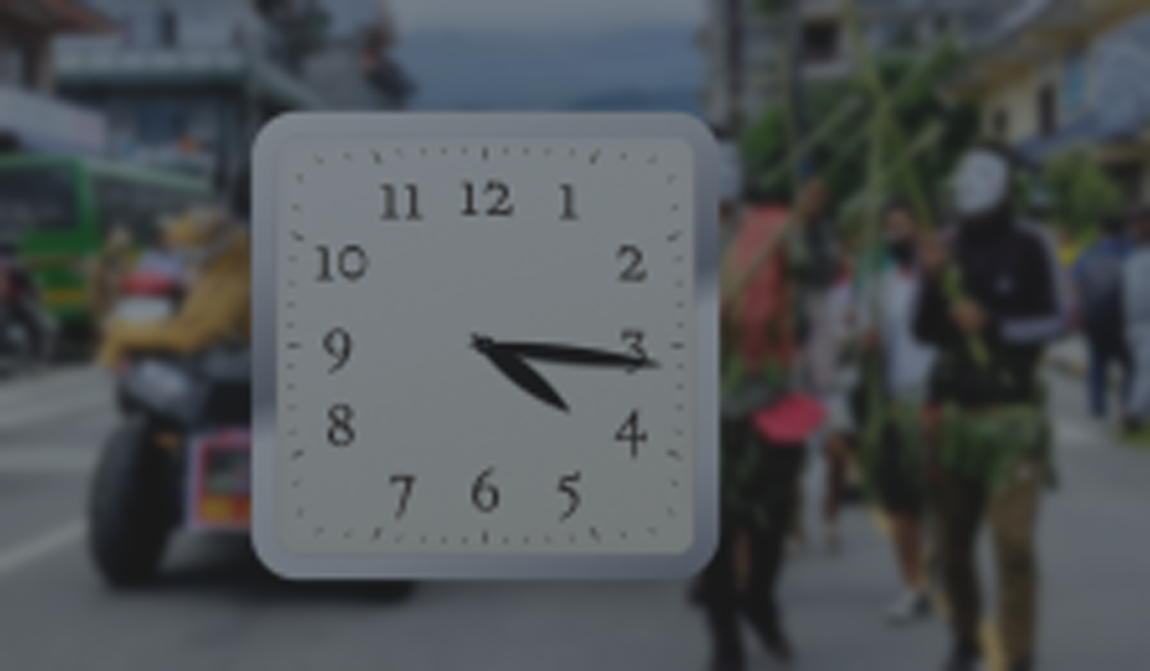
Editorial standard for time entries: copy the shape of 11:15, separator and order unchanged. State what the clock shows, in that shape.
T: 4:16
